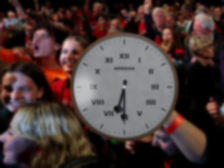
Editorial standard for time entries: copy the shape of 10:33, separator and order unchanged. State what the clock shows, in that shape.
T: 6:30
